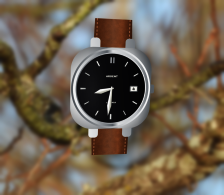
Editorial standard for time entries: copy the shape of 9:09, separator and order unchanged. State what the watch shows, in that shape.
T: 8:31
